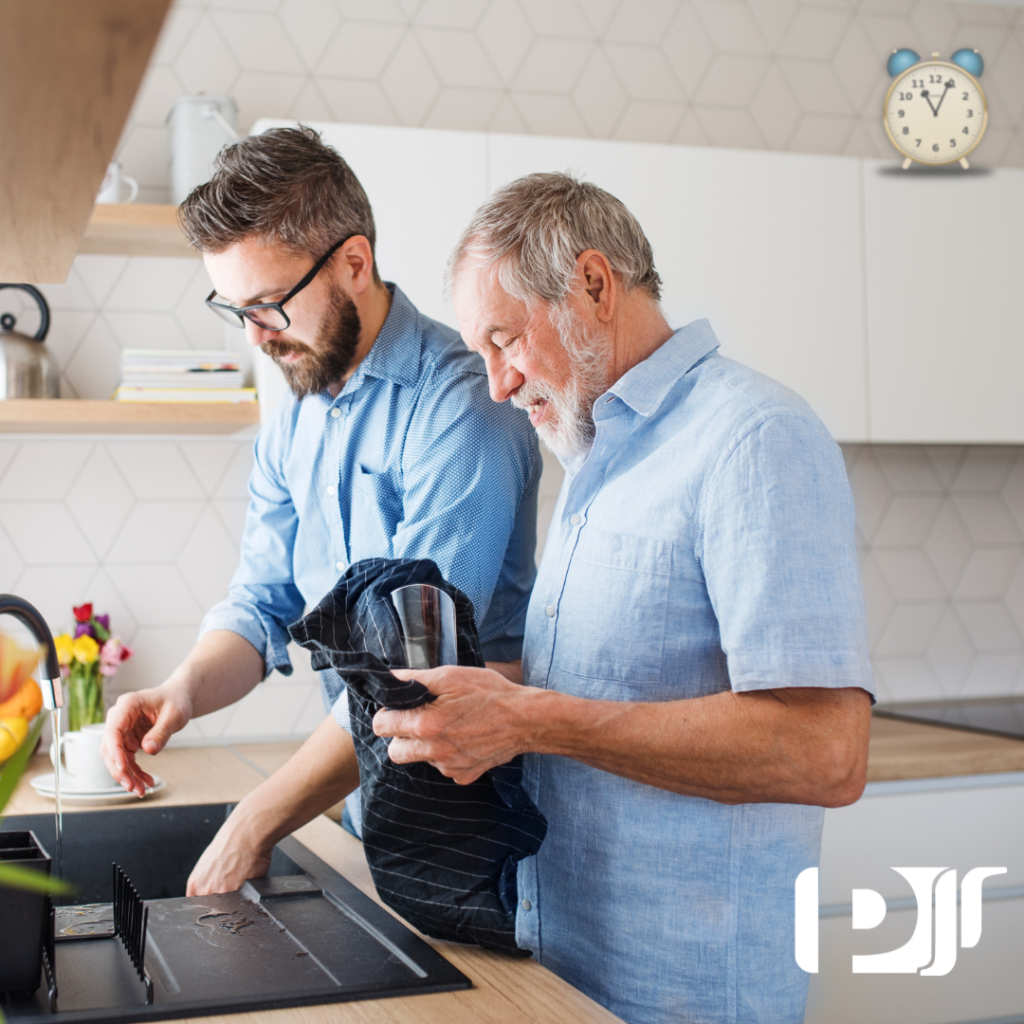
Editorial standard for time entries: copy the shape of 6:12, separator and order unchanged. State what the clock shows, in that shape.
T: 11:04
